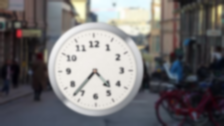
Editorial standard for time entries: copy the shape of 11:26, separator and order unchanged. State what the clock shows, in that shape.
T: 4:37
